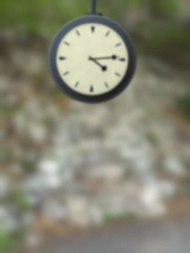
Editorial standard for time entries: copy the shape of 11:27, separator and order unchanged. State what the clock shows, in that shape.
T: 4:14
